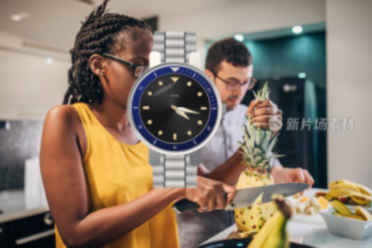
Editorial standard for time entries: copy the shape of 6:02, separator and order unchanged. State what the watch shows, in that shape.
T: 4:17
